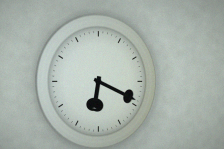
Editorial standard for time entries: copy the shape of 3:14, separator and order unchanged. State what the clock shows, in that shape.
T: 6:19
